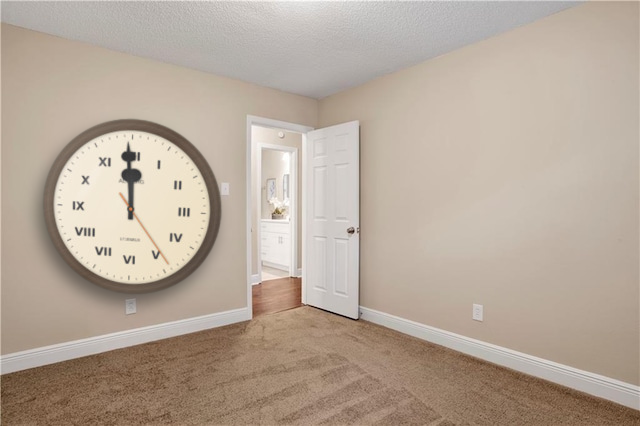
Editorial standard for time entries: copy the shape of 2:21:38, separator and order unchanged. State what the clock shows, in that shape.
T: 11:59:24
